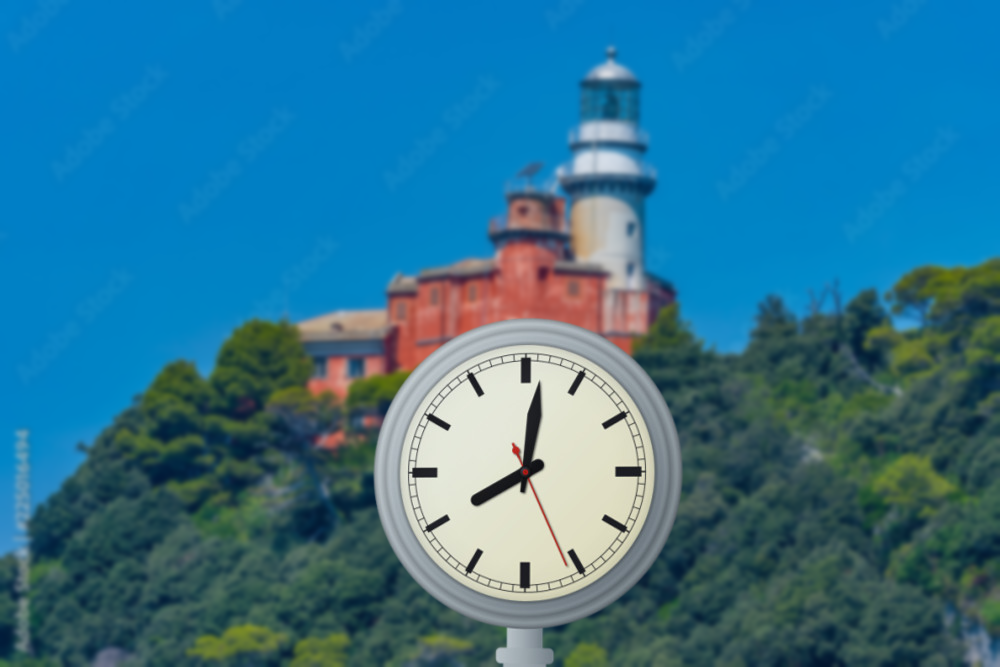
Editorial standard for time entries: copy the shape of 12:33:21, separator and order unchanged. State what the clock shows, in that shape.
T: 8:01:26
